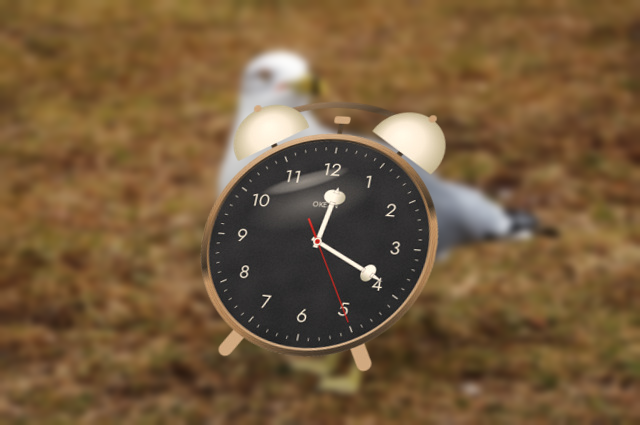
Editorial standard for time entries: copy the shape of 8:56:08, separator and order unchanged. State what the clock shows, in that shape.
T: 12:19:25
